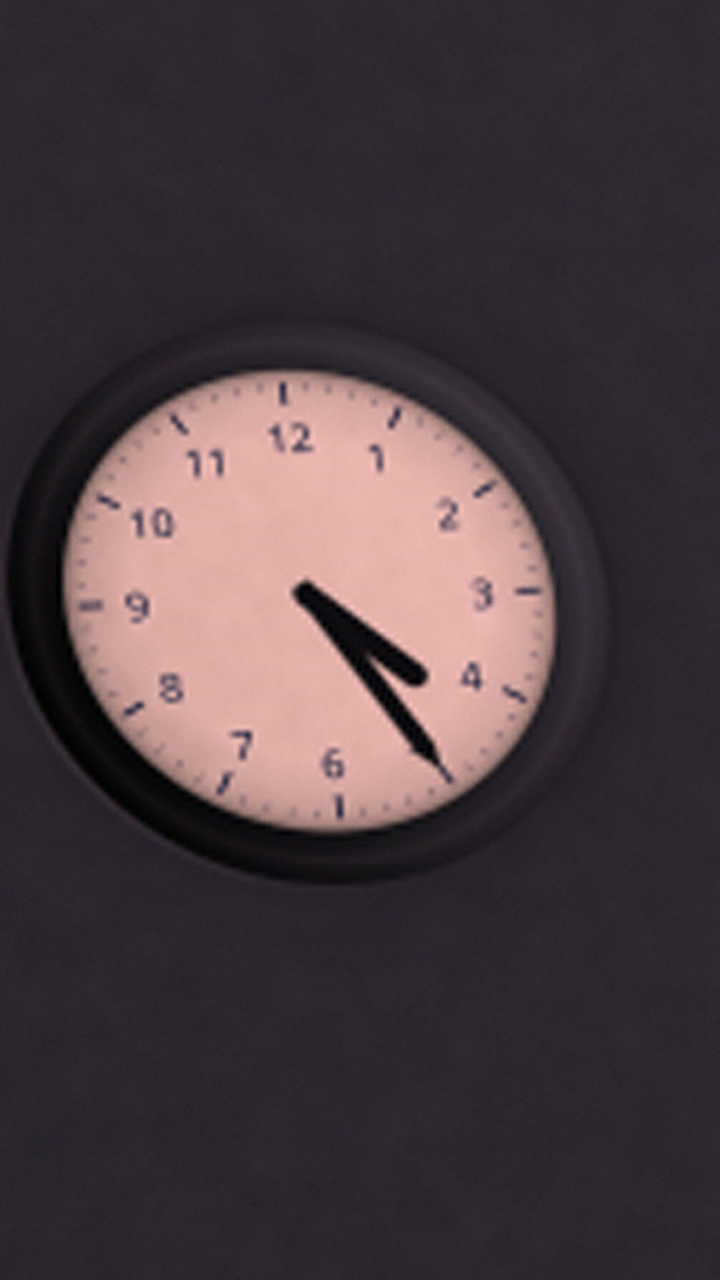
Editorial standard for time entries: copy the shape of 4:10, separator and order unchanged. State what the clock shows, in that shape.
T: 4:25
